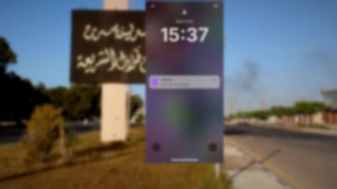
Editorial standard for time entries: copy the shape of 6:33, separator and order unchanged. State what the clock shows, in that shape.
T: 15:37
